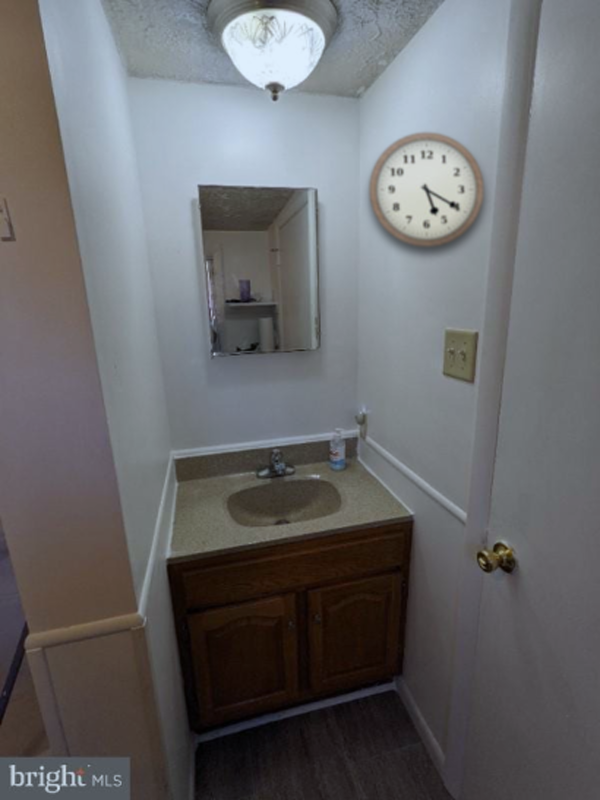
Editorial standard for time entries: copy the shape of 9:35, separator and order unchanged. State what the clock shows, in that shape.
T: 5:20
